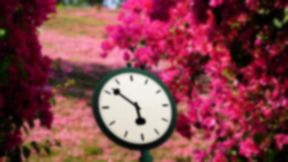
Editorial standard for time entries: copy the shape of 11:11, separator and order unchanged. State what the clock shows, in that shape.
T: 5:52
